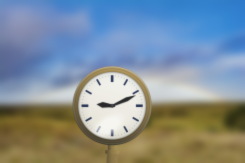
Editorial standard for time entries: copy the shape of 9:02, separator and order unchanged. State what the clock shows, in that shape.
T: 9:11
